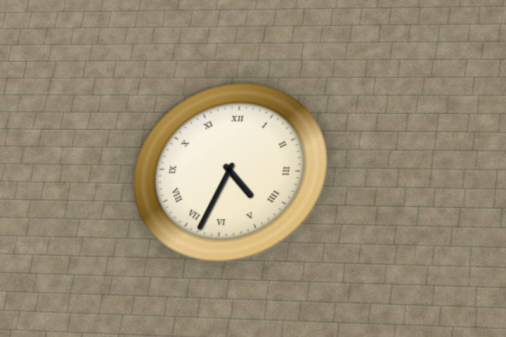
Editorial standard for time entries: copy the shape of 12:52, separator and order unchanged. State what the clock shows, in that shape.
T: 4:33
